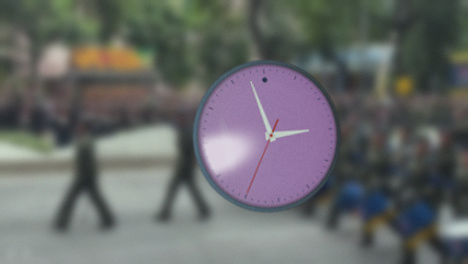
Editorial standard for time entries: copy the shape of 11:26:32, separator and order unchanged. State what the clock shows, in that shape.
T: 2:57:35
